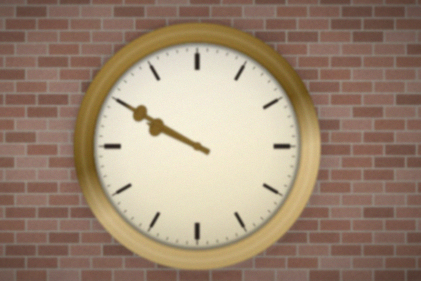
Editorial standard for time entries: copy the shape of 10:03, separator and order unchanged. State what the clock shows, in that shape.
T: 9:50
